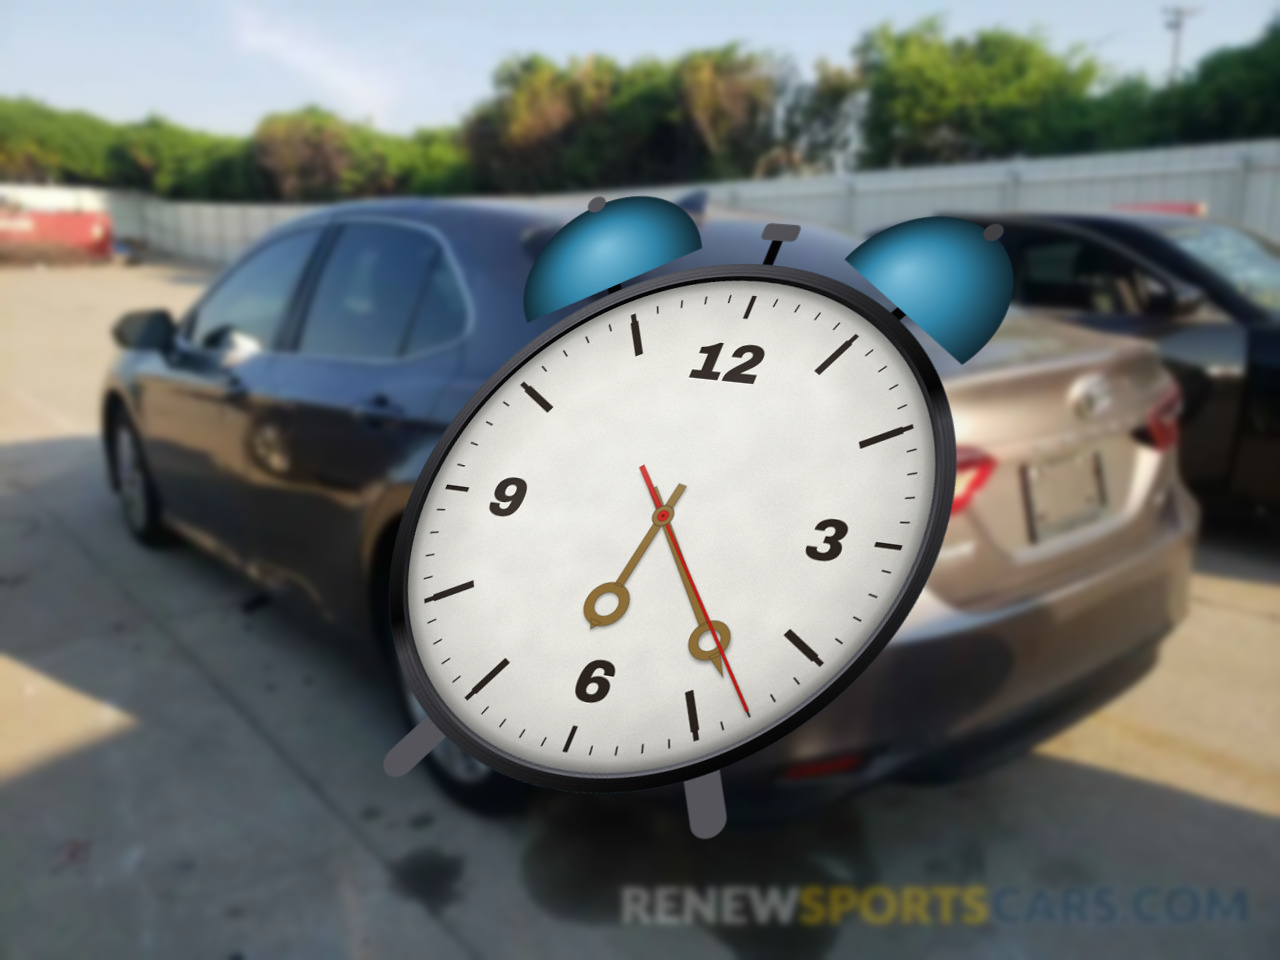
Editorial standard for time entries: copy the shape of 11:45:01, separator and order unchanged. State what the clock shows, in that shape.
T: 6:23:23
